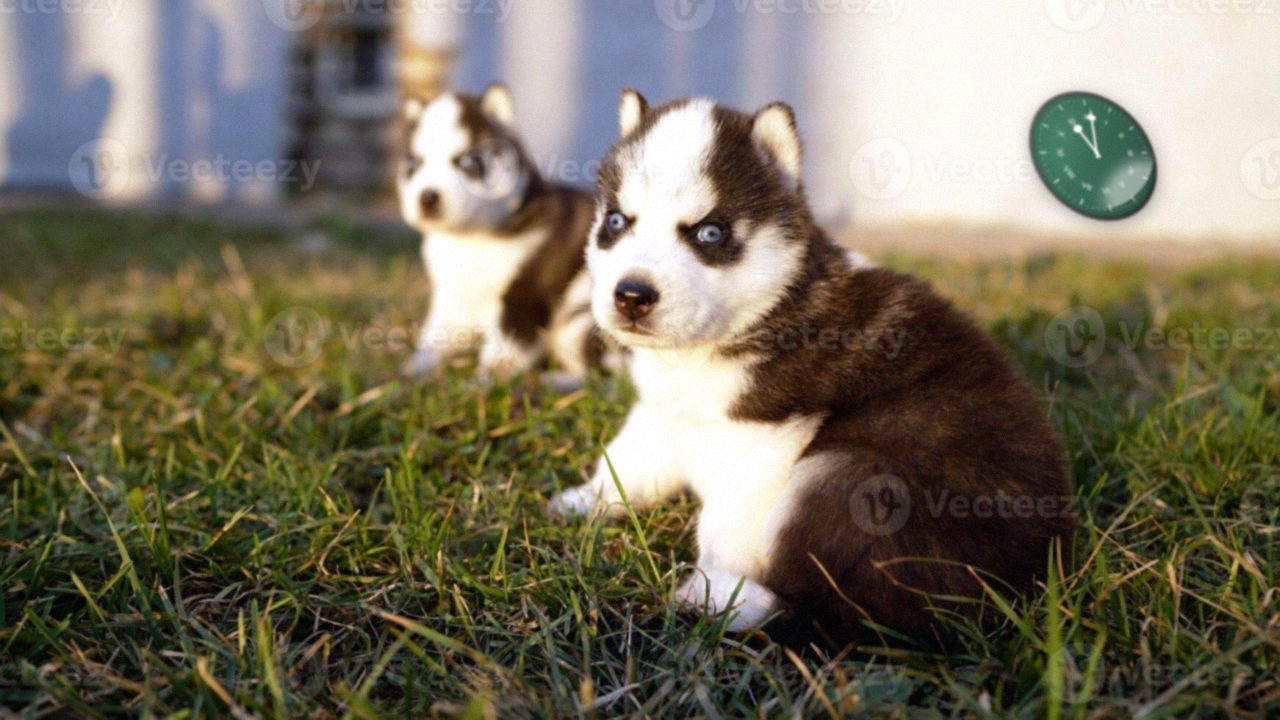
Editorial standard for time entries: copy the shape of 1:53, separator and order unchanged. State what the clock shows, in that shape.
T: 11:01
